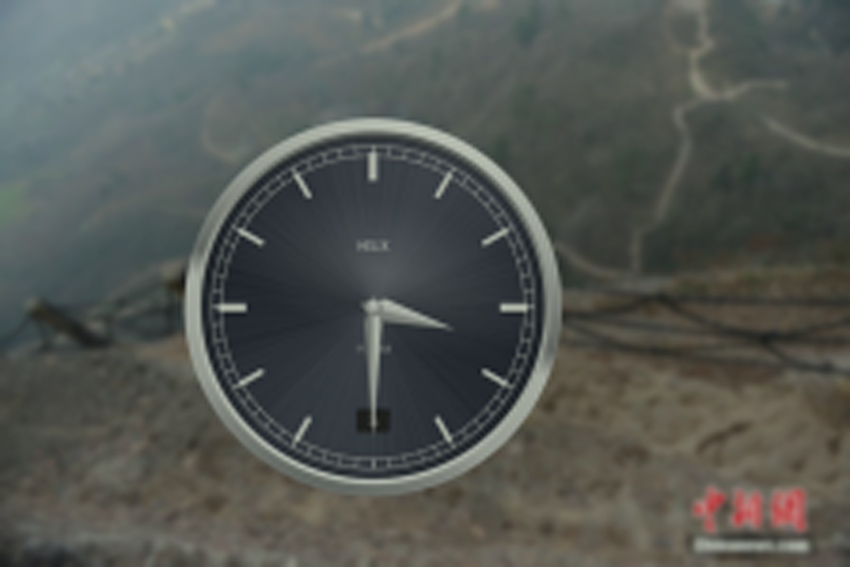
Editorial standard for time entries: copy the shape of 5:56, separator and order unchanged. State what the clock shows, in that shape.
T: 3:30
